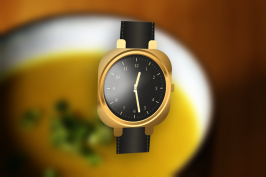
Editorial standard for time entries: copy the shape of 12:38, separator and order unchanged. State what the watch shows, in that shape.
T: 12:28
